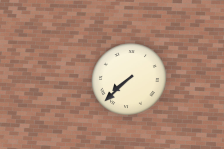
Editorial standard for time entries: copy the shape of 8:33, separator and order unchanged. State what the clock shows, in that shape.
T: 7:37
